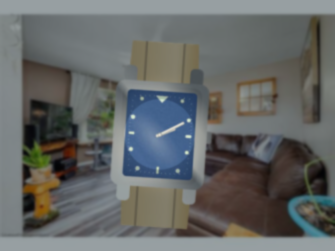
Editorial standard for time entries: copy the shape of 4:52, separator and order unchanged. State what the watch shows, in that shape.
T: 2:10
